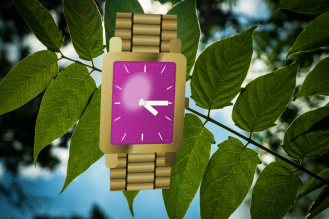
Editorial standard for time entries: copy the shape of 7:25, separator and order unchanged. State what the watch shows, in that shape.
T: 4:15
